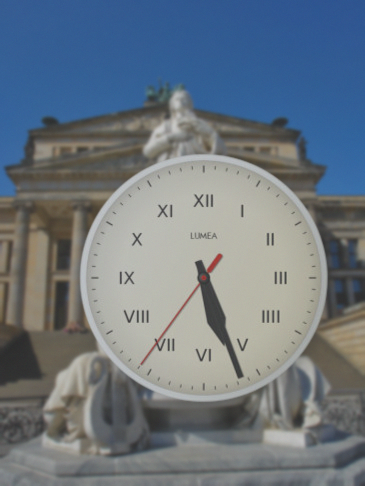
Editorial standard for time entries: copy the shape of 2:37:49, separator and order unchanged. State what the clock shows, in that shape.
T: 5:26:36
